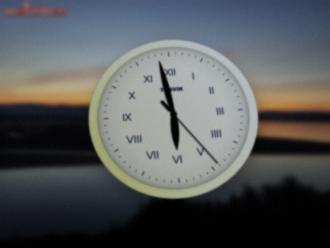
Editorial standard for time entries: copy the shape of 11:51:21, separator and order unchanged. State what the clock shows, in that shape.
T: 5:58:24
